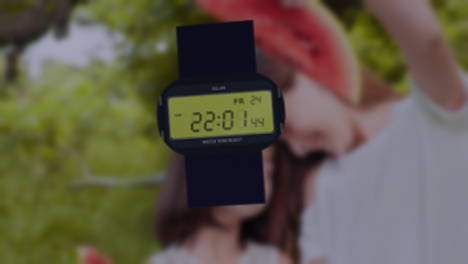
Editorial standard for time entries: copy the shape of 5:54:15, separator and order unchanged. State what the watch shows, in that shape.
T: 22:01:44
